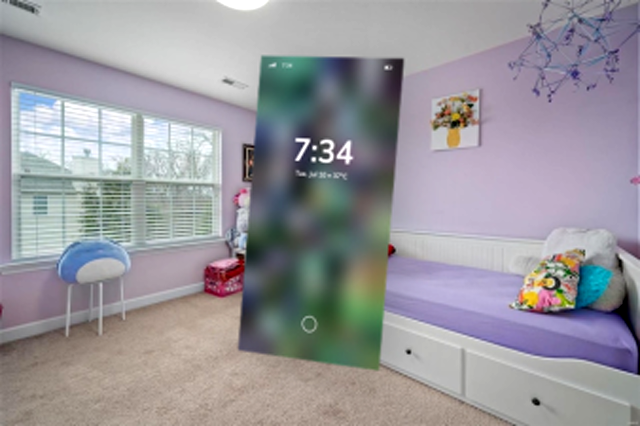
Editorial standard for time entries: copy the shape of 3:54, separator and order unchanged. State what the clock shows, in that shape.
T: 7:34
